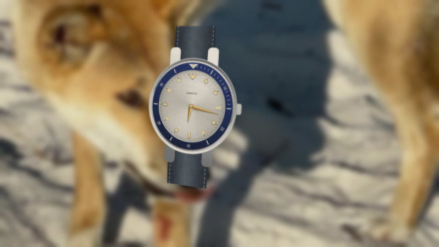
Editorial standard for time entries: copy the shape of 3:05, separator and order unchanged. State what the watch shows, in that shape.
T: 6:17
